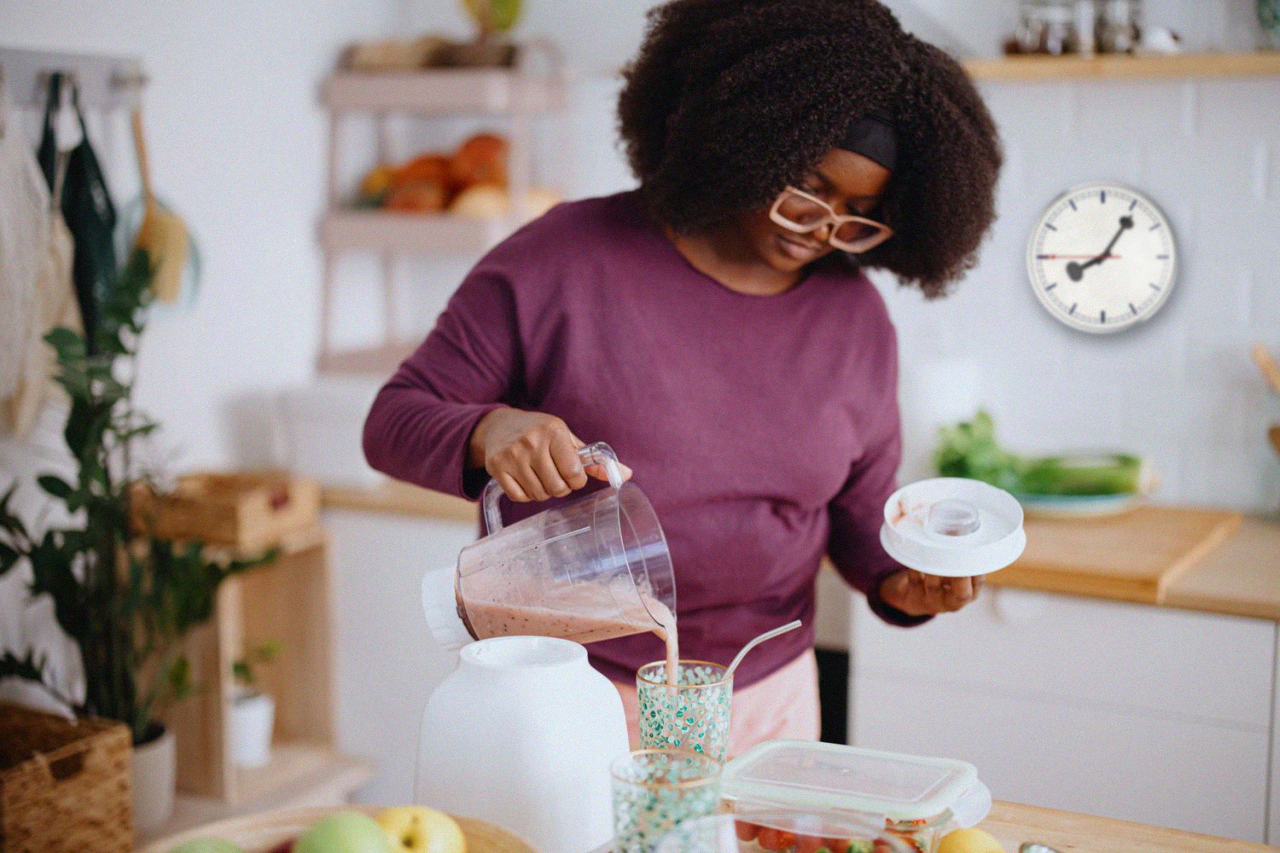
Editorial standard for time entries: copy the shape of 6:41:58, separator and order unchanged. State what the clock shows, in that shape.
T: 8:05:45
